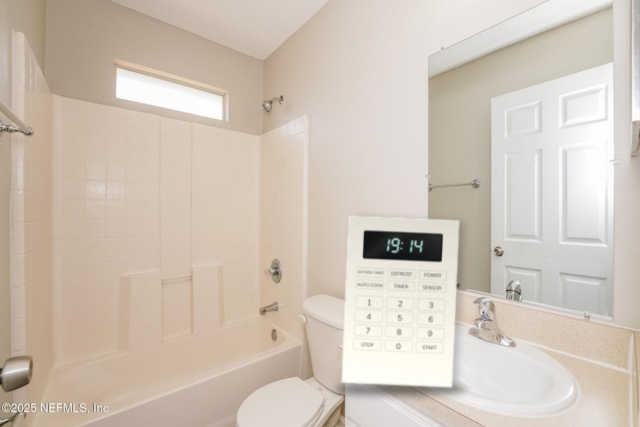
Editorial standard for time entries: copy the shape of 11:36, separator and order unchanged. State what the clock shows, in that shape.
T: 19:14
